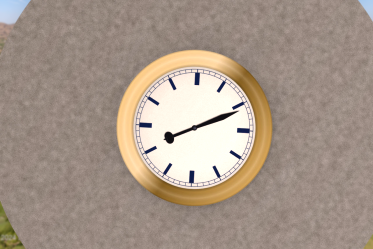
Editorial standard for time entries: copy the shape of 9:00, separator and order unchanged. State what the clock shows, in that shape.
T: 8:11
